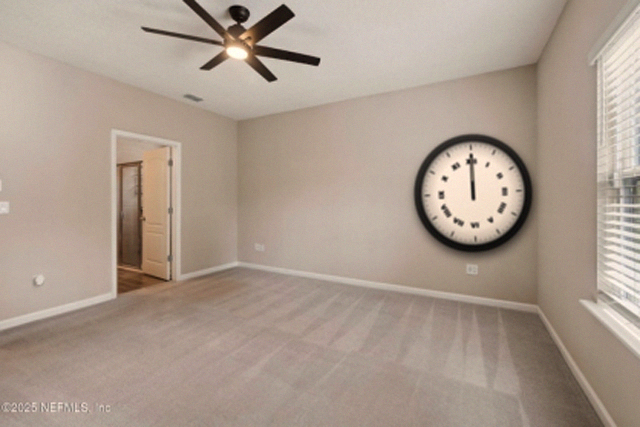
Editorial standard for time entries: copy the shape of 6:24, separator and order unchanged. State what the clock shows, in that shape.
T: 12:00
